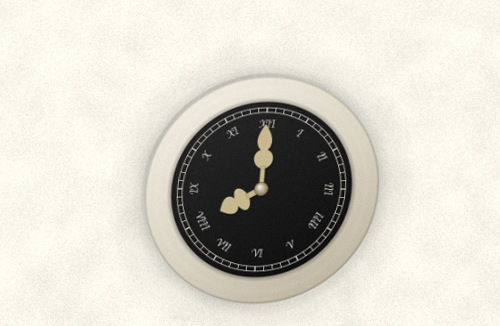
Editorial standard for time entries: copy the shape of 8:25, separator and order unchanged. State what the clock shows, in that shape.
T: 8:00
